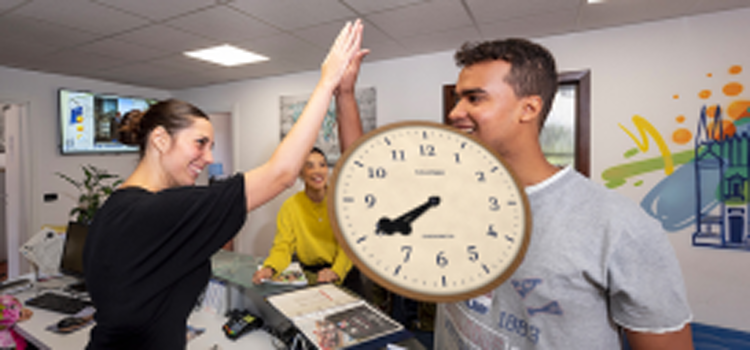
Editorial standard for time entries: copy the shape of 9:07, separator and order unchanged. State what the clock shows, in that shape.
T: 7:40
